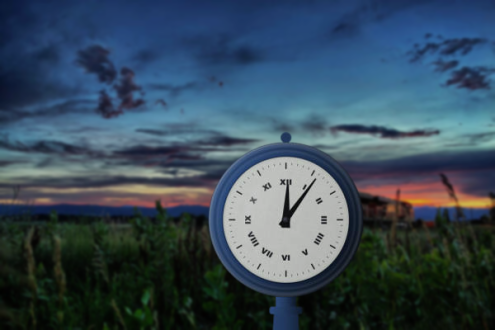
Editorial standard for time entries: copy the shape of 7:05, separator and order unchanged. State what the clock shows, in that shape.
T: 12:06
